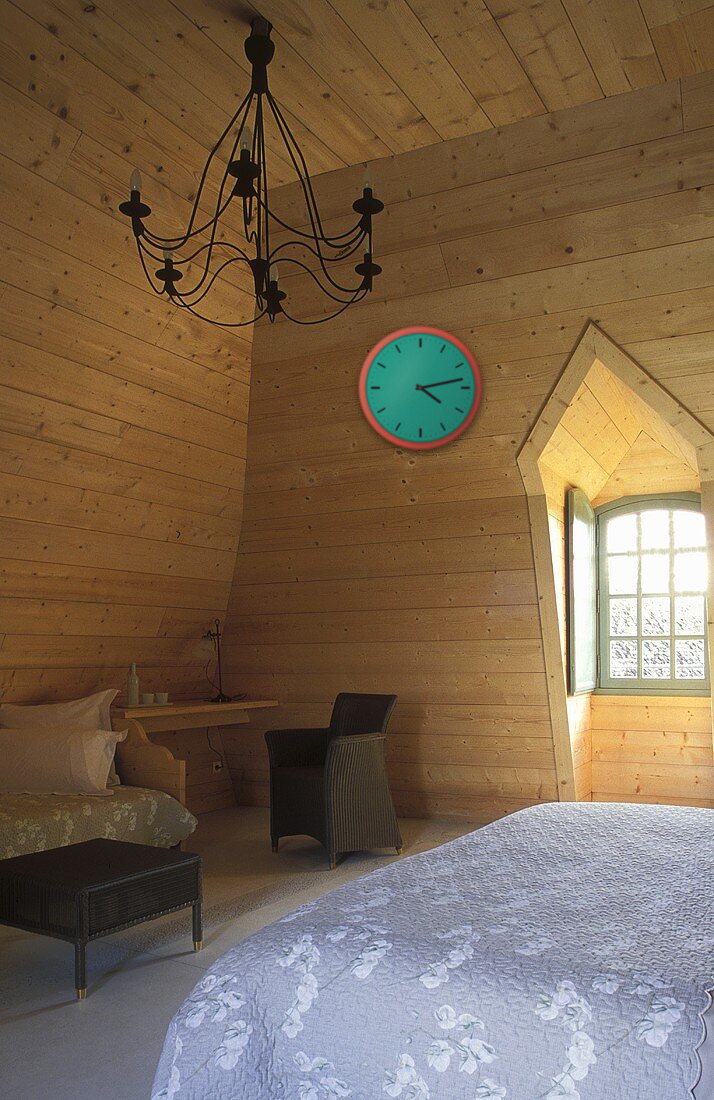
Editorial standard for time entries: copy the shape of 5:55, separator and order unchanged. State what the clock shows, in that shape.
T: 4:13
